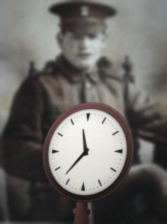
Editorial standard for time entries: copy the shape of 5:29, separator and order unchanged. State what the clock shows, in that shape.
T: 11:37
